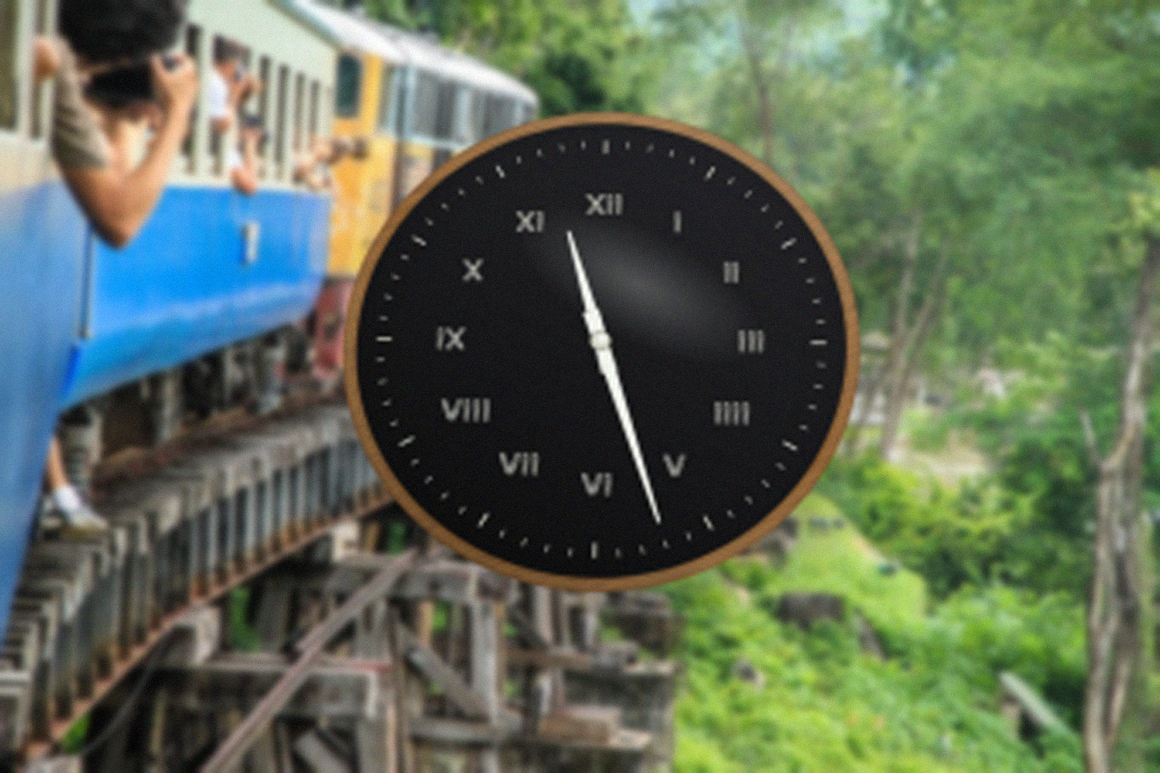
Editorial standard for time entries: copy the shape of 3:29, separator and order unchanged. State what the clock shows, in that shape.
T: 11:27
